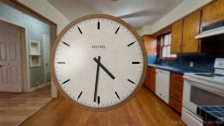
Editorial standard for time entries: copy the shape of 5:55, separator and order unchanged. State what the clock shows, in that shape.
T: 4:31
